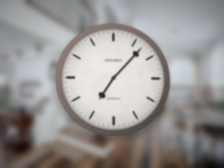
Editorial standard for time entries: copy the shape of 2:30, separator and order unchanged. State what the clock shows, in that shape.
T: 7:07
